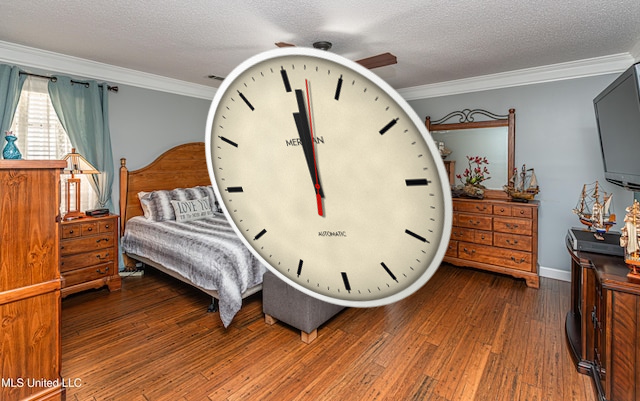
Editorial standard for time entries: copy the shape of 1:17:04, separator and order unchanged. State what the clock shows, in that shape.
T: 12:01:02
